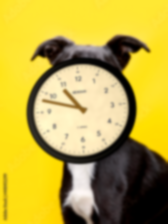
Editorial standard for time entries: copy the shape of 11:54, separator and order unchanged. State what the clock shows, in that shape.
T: 10:48
